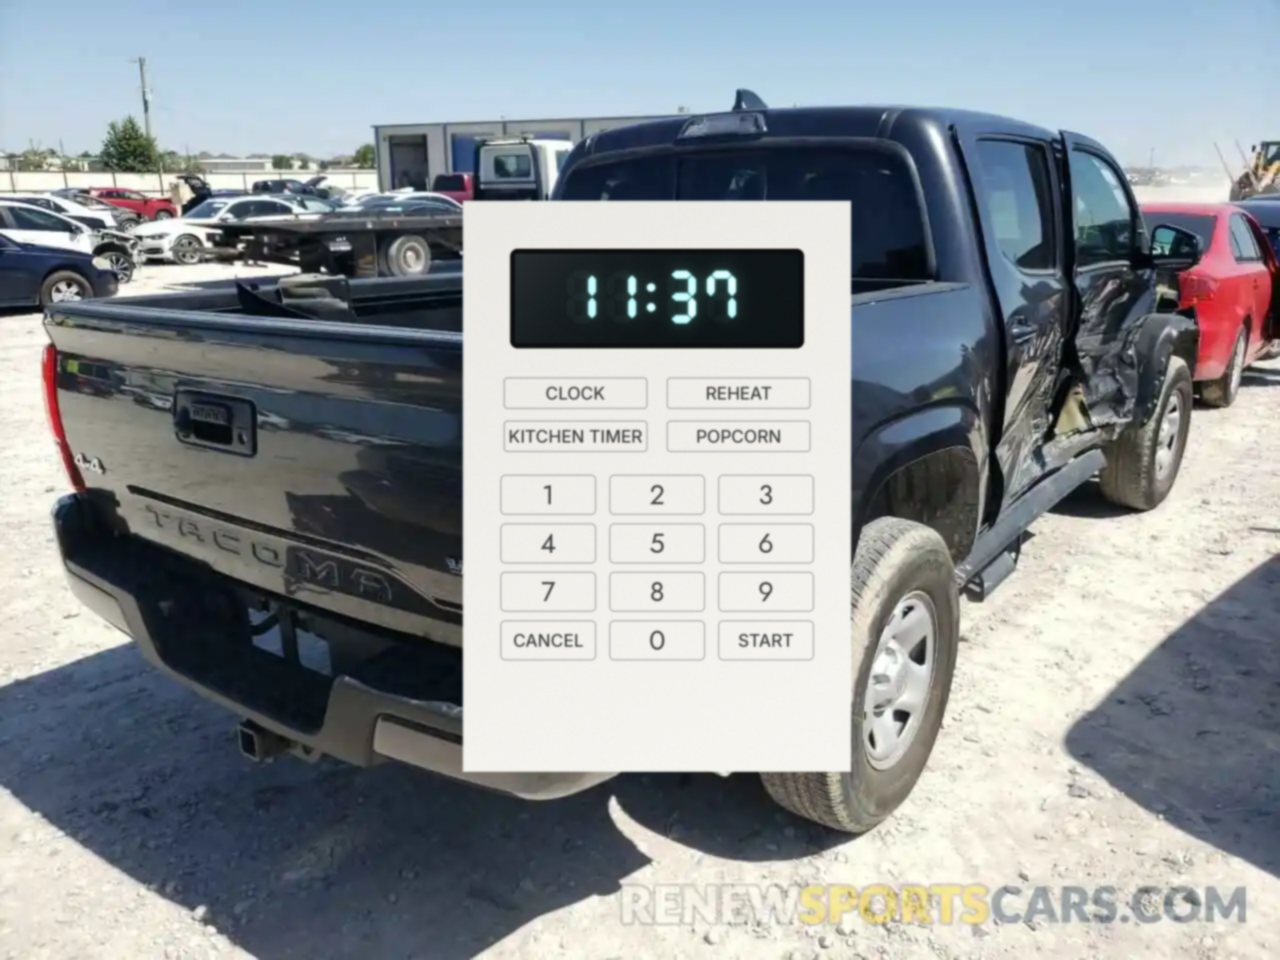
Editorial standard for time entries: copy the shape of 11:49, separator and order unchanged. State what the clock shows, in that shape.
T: 11:37
